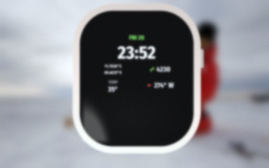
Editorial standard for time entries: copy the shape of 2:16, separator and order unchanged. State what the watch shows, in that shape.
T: 23:52
